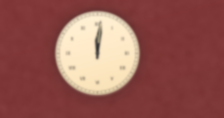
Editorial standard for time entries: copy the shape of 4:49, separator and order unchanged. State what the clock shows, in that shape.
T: 12:01
